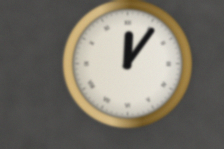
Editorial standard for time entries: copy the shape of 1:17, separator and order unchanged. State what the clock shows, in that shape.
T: 12:06
